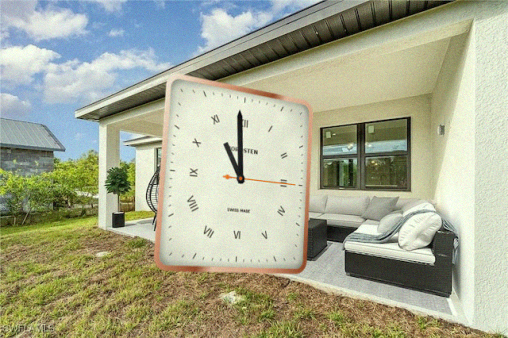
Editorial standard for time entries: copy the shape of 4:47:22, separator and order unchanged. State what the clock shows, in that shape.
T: 10:59:15
